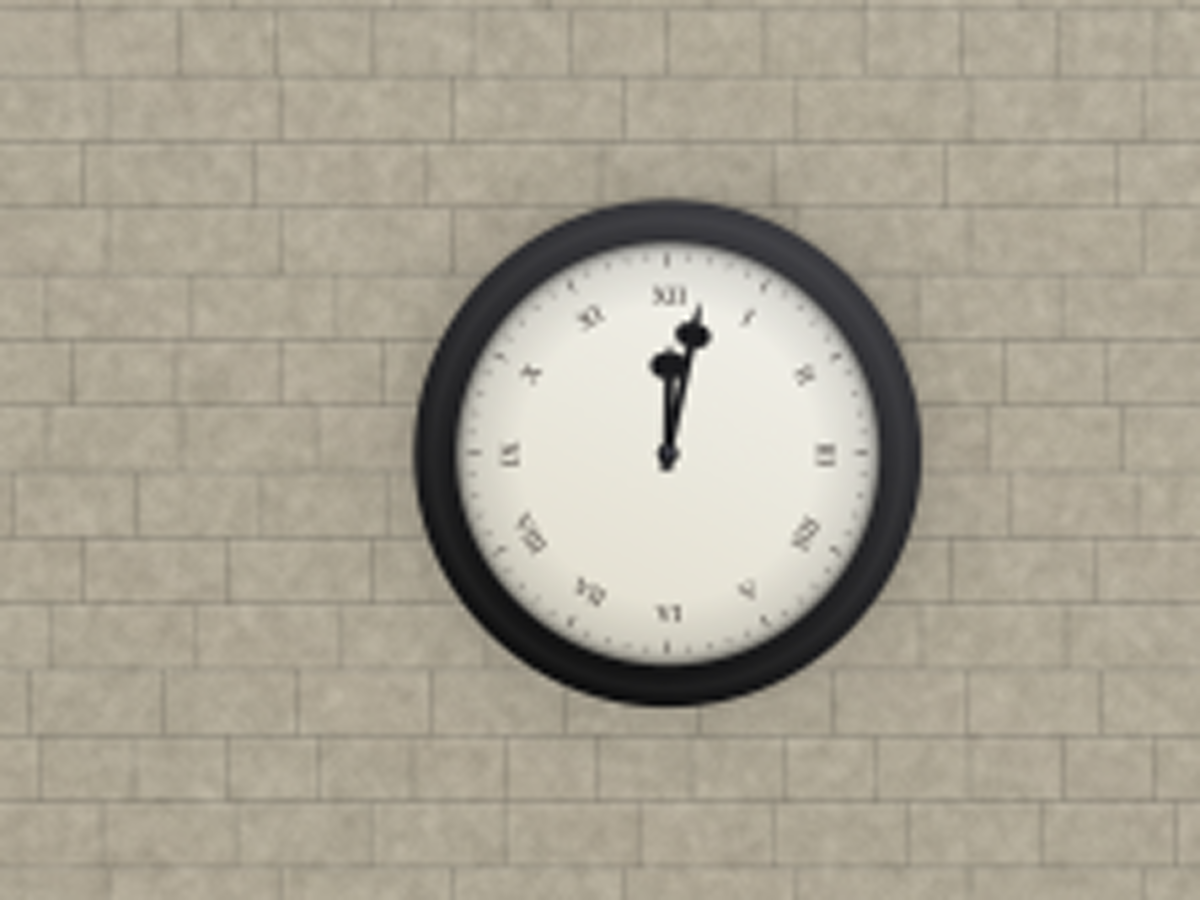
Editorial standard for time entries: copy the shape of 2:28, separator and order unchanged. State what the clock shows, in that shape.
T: 12:02
